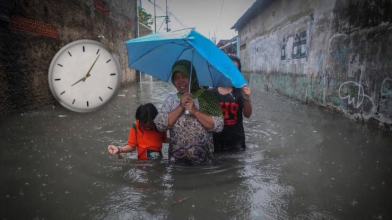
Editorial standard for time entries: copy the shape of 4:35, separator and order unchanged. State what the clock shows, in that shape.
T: 8:06
